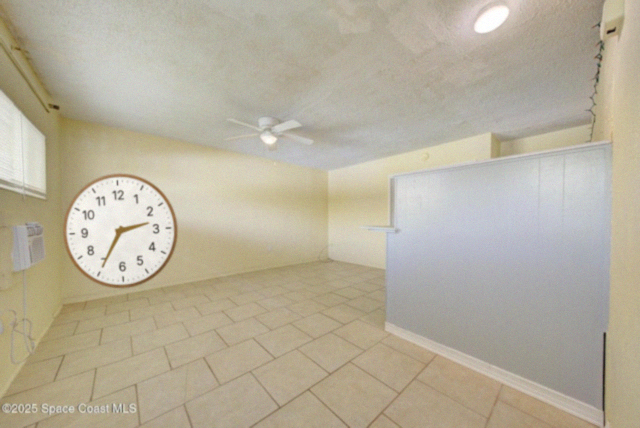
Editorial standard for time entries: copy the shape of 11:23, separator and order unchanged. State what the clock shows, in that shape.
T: 2:35
